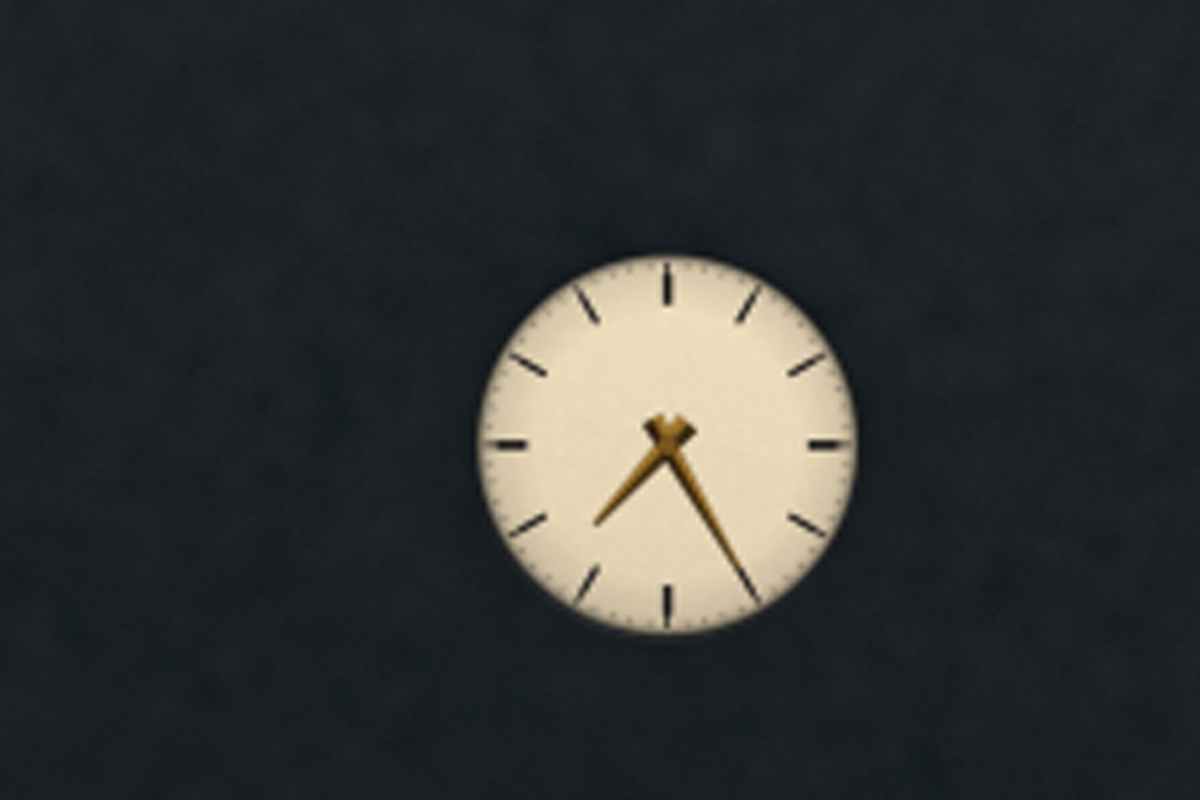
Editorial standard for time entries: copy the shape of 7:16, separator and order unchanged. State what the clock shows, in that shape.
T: 7:25
